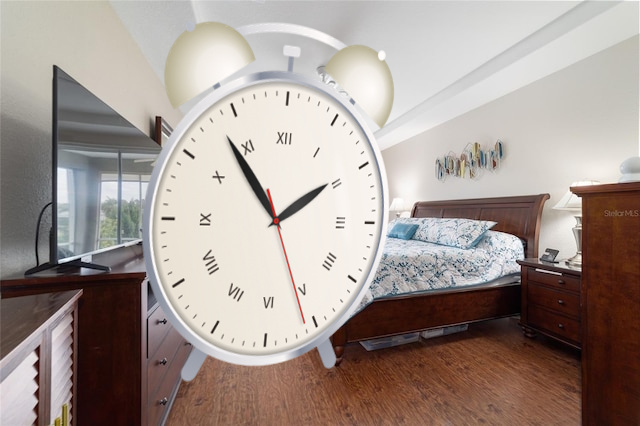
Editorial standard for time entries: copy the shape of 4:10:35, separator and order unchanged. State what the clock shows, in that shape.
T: 1:53:26
